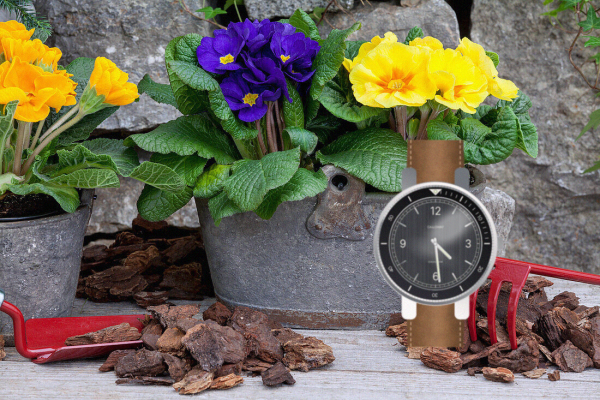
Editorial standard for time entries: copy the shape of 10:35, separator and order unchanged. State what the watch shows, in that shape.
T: 4:29
